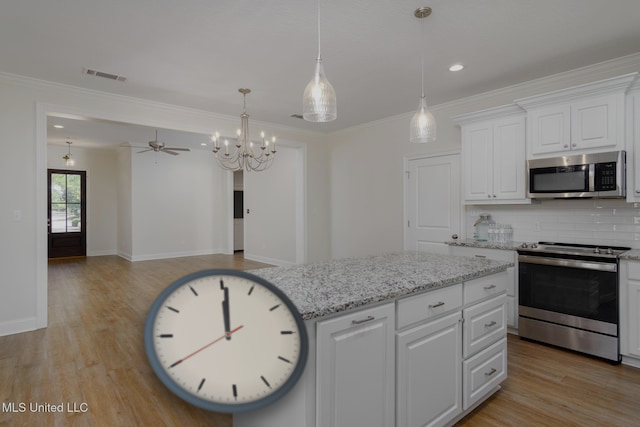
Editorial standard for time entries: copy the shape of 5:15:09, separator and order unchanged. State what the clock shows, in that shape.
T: 12:00:40
